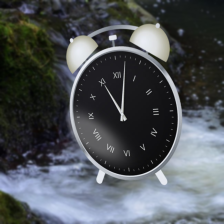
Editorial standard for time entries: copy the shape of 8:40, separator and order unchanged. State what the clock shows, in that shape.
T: 11:02
